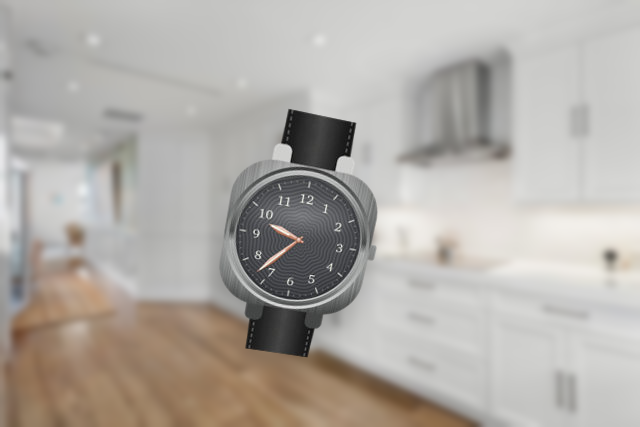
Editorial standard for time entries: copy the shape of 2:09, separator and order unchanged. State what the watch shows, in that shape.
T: 9:37
